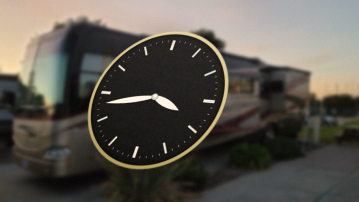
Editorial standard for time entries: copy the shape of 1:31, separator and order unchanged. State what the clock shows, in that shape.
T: 3:43
